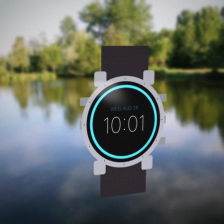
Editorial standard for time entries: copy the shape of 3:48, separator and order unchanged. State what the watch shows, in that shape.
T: 10:01
